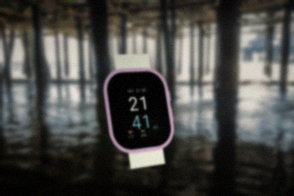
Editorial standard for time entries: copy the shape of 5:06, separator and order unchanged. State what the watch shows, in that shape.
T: 21:41
